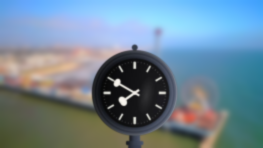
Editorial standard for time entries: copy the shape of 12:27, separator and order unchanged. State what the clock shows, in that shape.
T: 7:50
